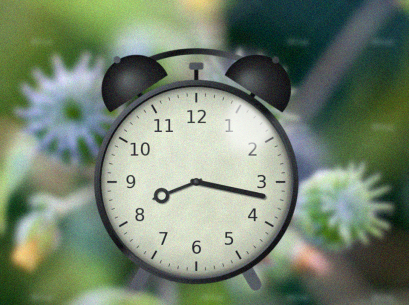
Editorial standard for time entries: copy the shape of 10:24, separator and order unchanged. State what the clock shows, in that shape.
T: 8:17
